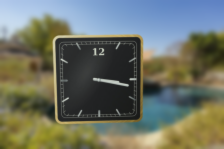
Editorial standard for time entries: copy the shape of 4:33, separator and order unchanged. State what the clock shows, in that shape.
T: 3:17
